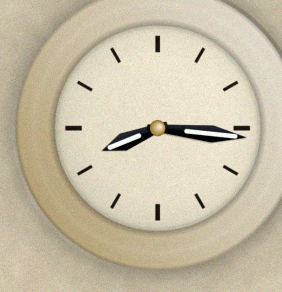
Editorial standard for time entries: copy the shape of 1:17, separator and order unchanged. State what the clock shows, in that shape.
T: 8:16
